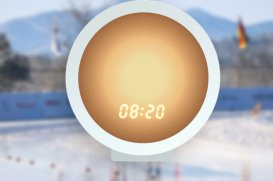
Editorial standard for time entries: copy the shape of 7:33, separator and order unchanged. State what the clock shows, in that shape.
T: 8:20
